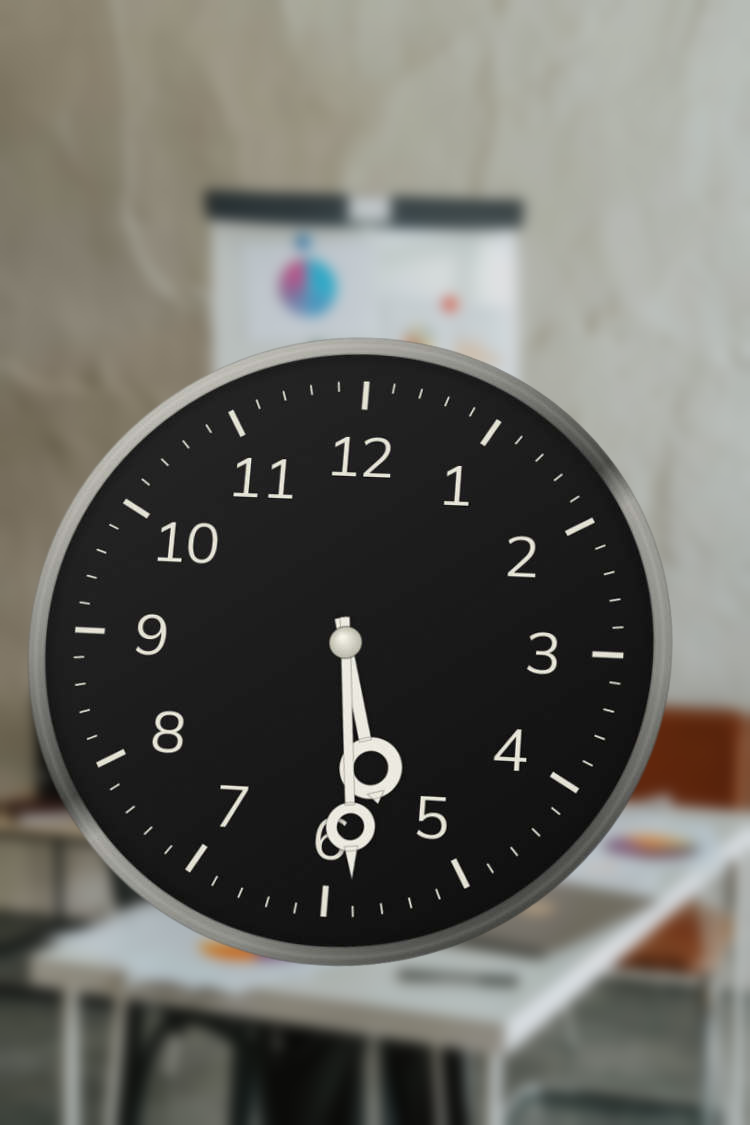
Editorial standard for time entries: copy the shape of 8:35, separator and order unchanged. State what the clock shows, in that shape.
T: 5:29
